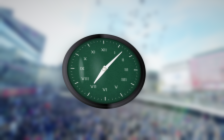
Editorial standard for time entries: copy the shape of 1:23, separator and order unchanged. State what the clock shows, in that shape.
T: 7:07
